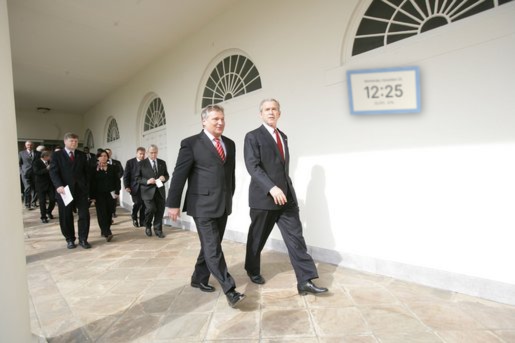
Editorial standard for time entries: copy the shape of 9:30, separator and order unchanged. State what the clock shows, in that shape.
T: 12:25
